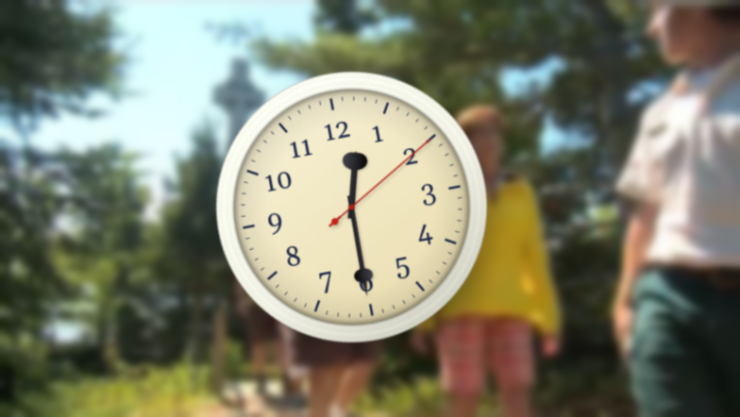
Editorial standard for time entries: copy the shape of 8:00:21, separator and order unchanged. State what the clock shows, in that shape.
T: 12:30:10
